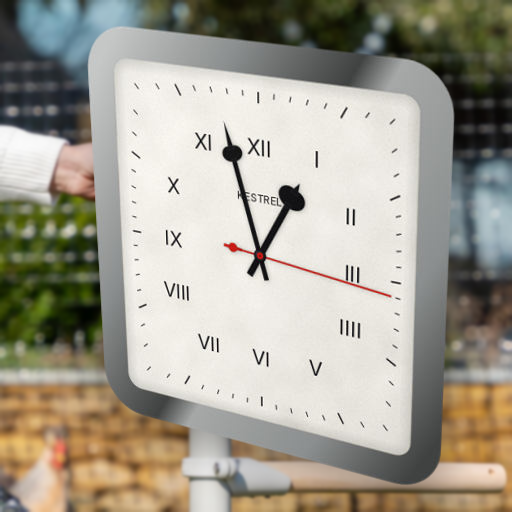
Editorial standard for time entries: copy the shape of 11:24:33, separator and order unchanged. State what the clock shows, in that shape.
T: 12:57:16
